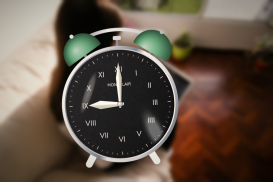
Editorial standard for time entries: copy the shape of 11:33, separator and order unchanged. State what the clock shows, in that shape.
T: 9:00
